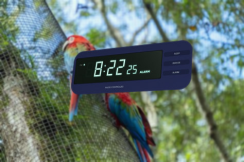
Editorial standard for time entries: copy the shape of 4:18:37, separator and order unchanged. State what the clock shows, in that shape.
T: 8:22:25
